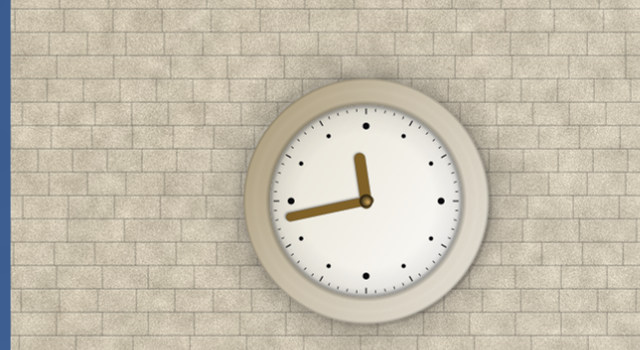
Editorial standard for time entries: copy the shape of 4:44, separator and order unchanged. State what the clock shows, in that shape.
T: 11:43
